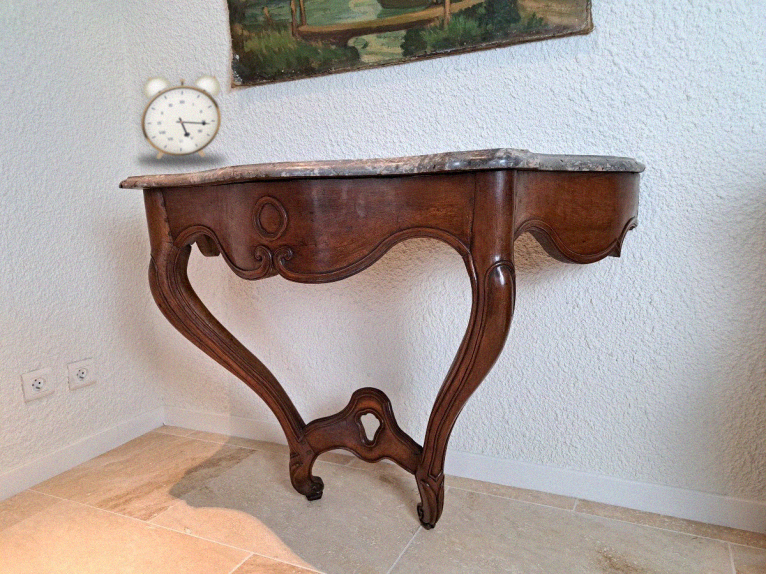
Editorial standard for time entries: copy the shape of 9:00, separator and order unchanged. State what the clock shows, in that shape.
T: 5:16
